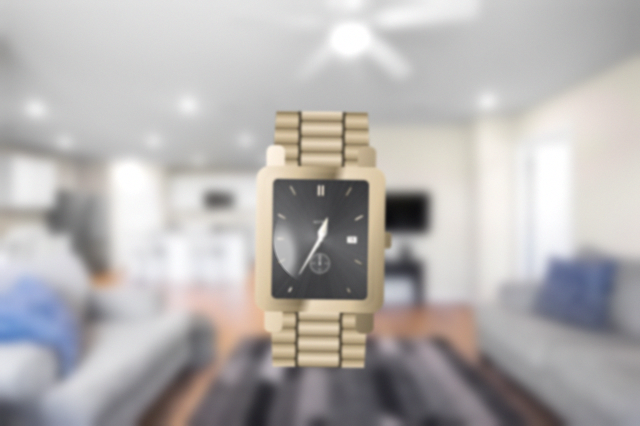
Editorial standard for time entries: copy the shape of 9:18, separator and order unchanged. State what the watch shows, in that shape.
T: 12:35
